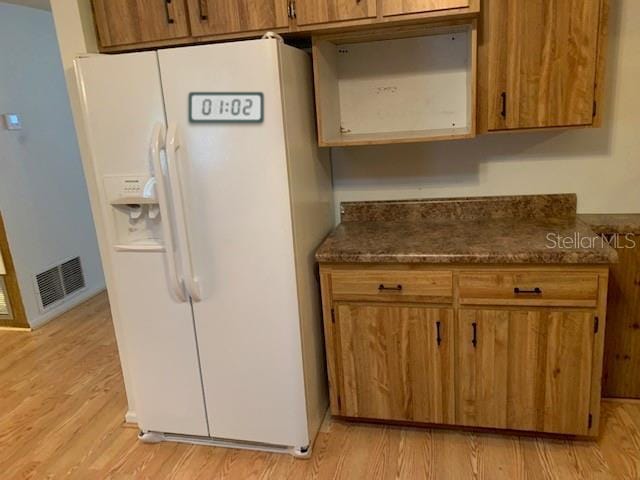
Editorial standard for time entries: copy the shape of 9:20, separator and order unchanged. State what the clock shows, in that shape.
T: 1:02
